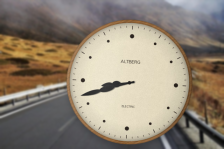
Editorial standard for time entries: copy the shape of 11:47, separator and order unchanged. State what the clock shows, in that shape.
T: 8:42
